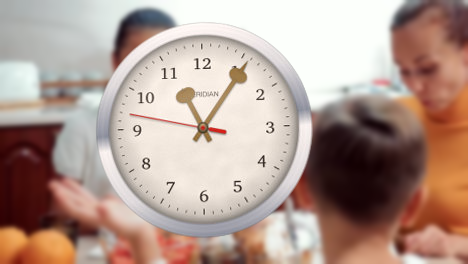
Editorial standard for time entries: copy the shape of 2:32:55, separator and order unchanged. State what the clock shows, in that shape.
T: 11:05:47
